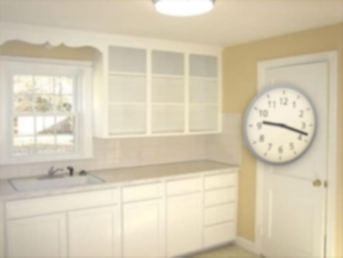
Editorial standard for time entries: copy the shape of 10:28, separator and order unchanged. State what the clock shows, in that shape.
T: 9:18
